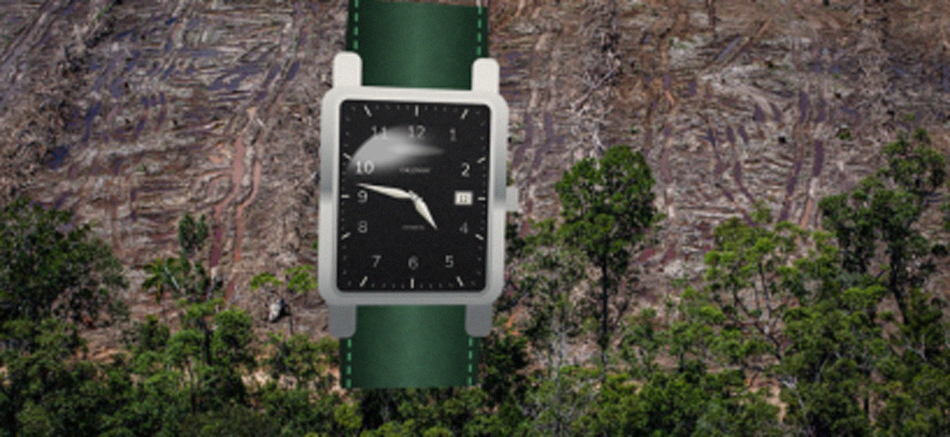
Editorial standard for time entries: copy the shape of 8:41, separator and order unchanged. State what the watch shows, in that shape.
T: 4:47
